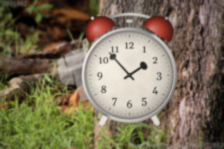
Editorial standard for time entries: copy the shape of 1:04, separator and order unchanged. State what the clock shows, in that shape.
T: 1:53
